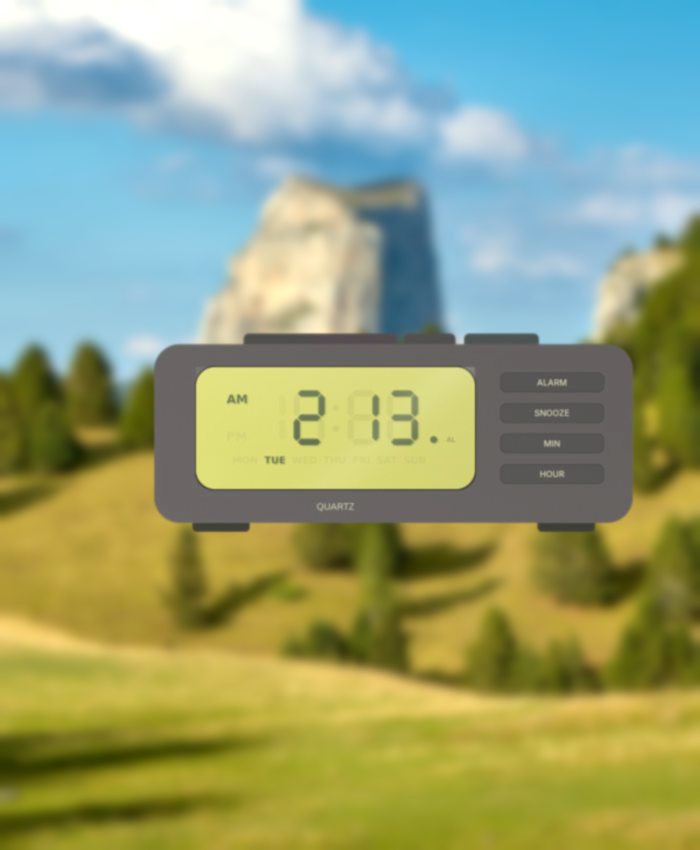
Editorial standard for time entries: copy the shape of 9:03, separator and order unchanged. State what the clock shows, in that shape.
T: 2:13
